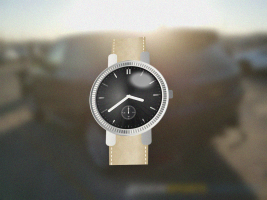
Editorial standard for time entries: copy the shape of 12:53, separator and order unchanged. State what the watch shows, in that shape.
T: 3:39
